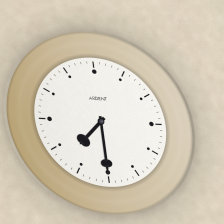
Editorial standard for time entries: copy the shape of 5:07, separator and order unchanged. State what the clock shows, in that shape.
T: 7:30
